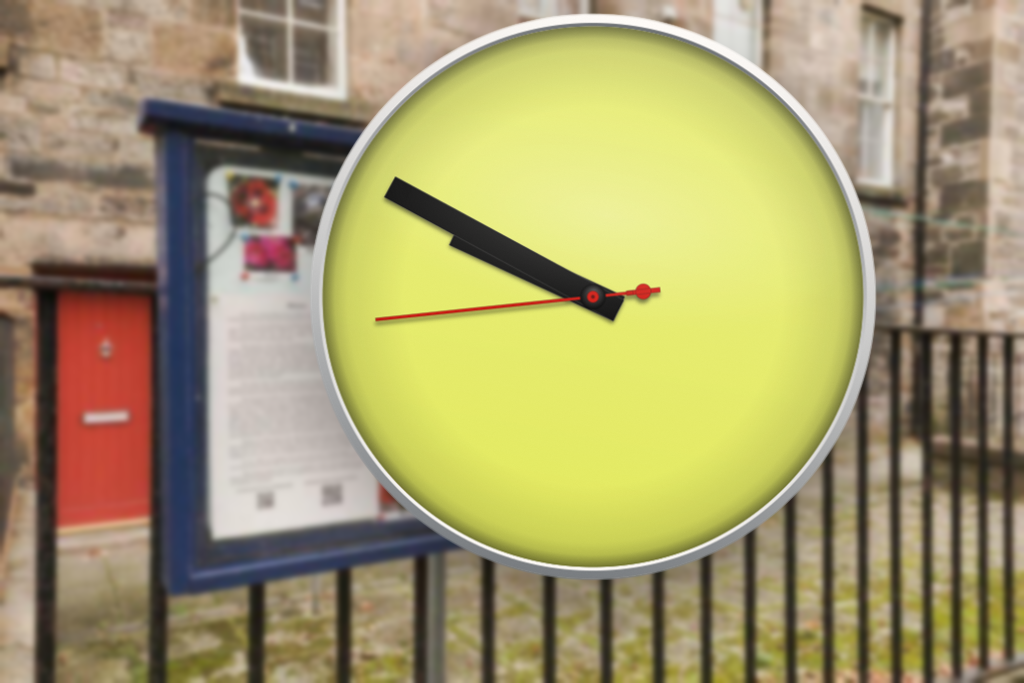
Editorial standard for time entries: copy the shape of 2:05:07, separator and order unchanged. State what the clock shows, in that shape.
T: 9:49:44
